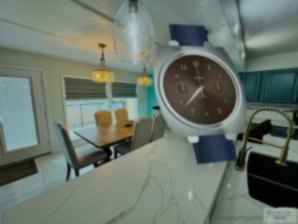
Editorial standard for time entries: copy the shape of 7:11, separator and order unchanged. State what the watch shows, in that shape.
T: 7:38
